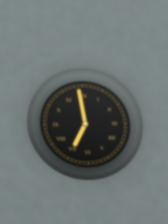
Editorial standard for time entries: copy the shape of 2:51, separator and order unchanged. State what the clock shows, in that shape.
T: 6:59
